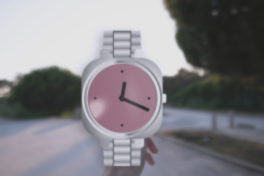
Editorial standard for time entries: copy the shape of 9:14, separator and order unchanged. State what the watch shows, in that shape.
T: 12:19
